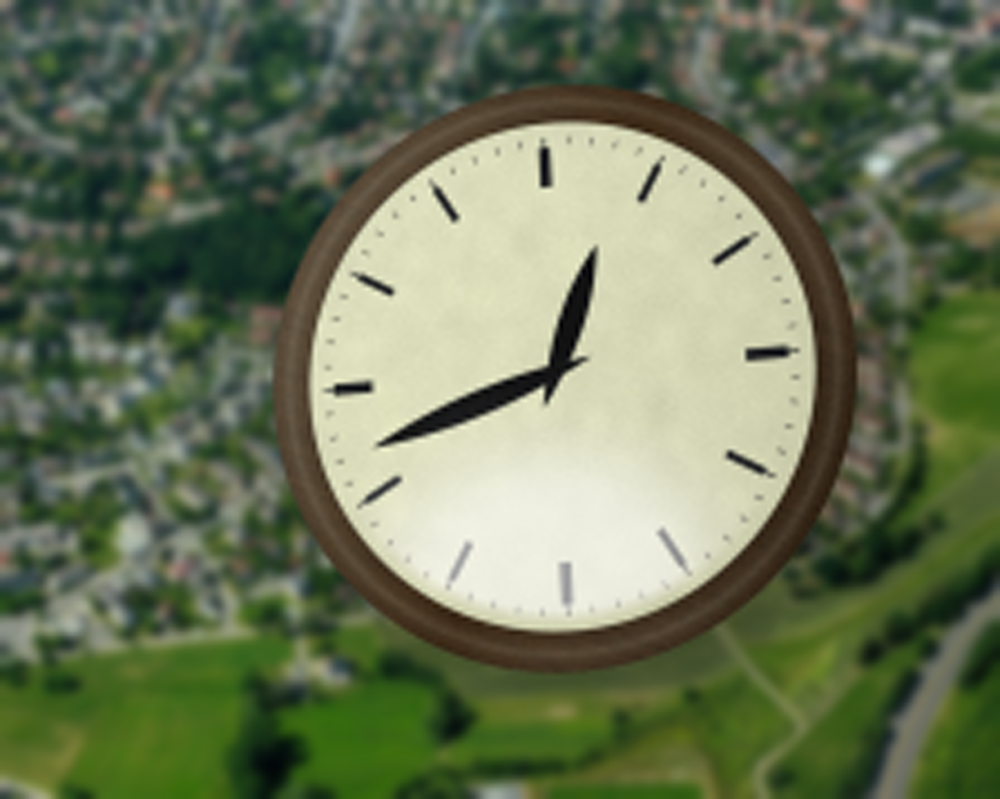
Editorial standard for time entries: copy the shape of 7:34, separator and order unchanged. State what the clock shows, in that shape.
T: 12:42
